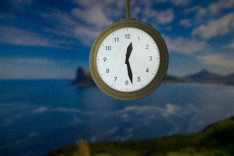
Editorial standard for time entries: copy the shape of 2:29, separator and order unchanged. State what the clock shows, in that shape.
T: 12:28
